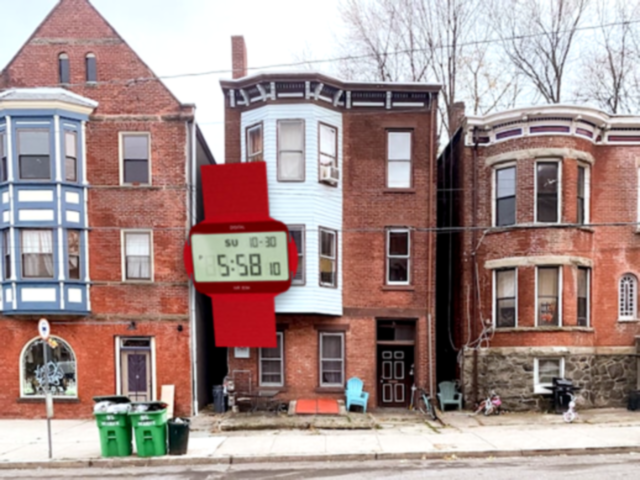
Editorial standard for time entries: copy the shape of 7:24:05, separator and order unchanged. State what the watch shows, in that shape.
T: 5:58:10
